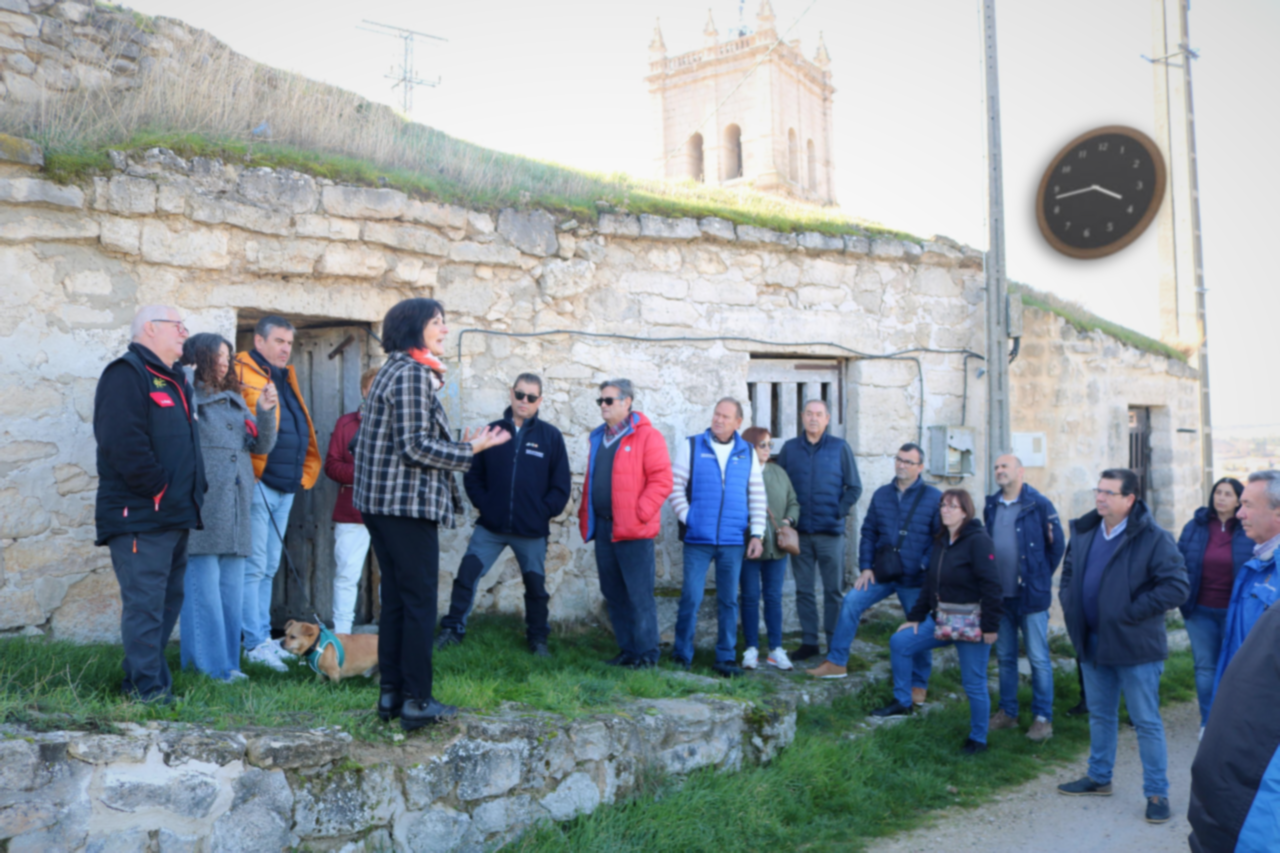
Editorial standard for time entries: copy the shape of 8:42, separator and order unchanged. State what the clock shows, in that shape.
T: 3:43
